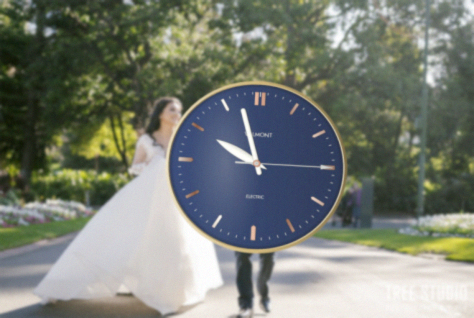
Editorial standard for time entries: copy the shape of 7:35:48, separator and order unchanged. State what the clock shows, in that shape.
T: 9:57:15
